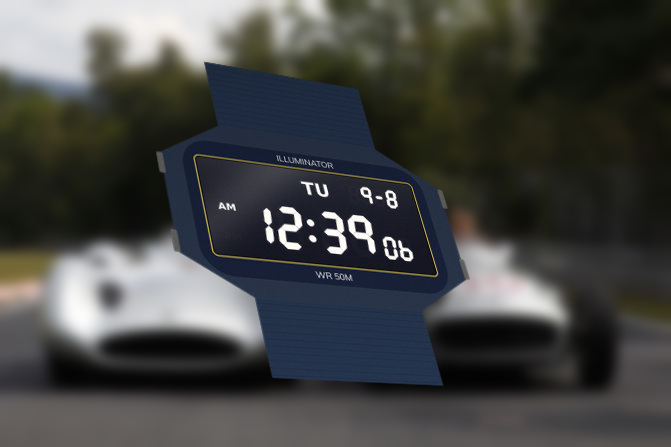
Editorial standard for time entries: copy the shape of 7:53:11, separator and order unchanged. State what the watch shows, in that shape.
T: 12:39:06
